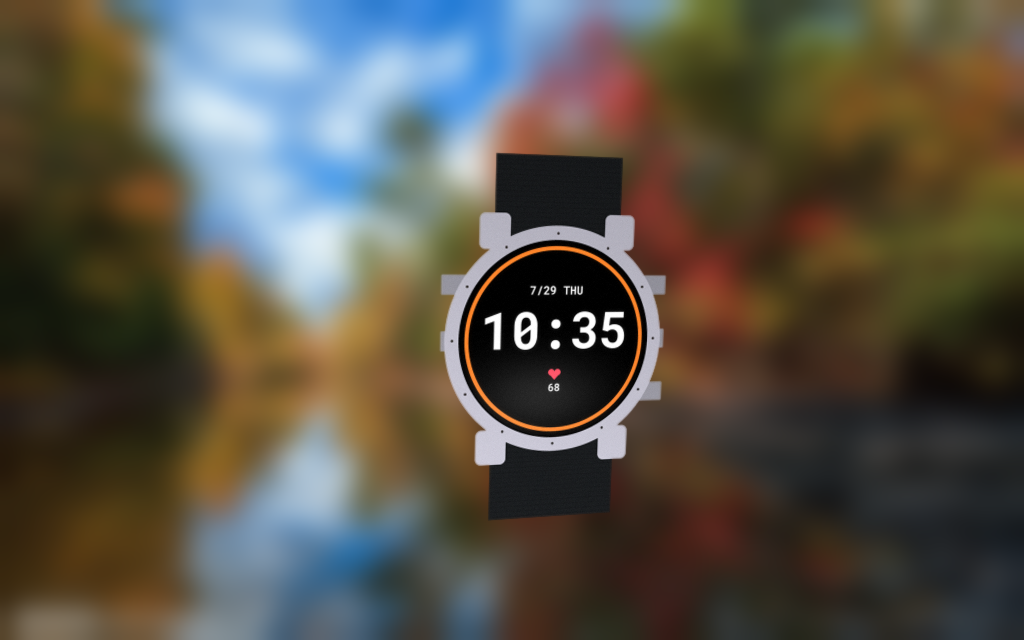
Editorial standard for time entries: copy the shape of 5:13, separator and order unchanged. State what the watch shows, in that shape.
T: 10:35
